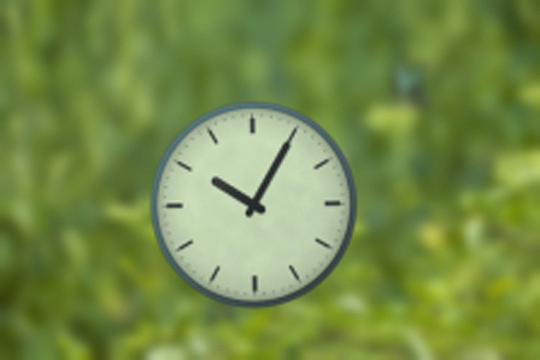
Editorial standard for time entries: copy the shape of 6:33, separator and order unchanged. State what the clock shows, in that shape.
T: 10:05
